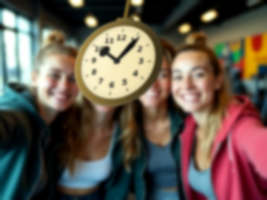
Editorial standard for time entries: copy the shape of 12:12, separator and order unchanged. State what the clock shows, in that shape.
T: 10:06
